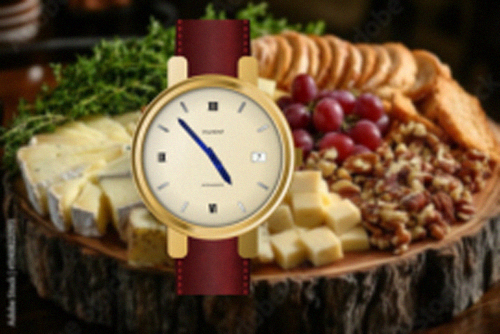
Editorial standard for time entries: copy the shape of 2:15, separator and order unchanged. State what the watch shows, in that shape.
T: 4:53
